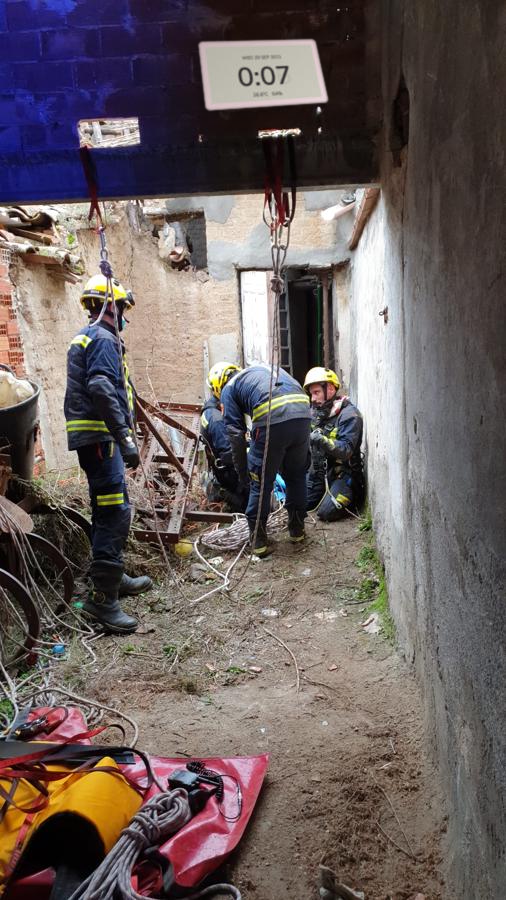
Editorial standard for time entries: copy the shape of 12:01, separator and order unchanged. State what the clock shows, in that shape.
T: 0:07
